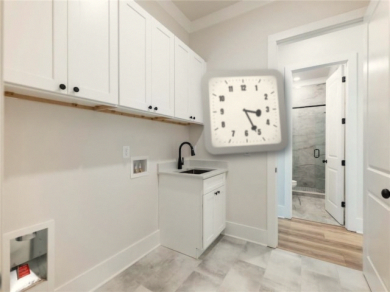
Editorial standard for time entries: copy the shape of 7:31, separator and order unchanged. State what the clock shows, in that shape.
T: 3:26
